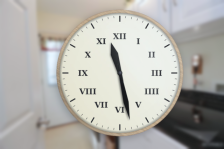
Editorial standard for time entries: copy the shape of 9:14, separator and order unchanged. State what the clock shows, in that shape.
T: 11:28
